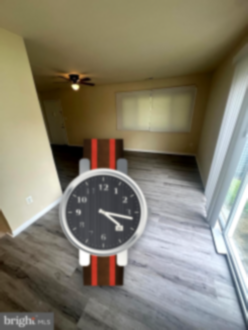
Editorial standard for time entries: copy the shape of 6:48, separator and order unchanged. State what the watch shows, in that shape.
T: 4:17
